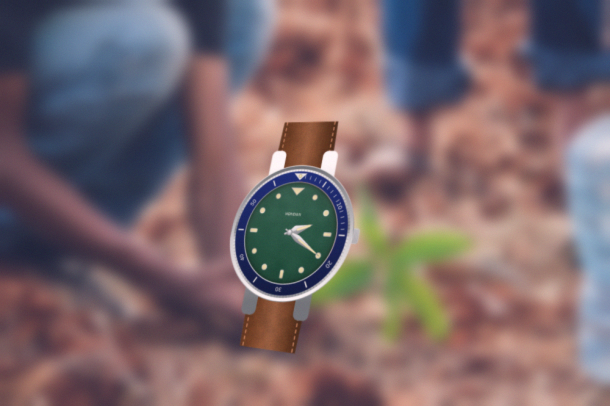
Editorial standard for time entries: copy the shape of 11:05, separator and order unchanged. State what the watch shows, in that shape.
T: 2:20
